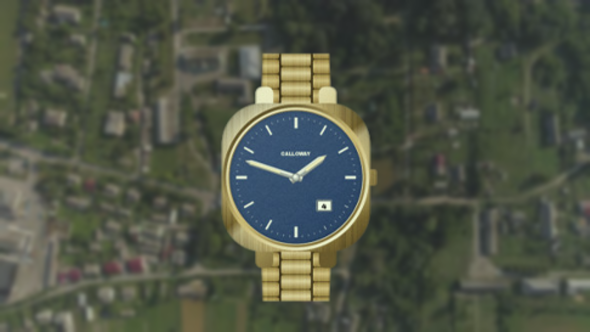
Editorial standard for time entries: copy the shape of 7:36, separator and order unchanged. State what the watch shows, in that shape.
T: 1:48
